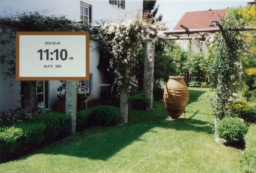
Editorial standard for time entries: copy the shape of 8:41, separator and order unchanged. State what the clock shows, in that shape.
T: 11:10
